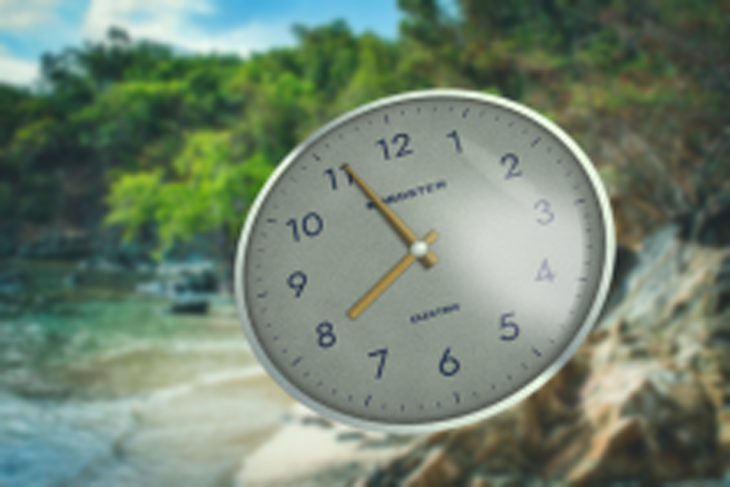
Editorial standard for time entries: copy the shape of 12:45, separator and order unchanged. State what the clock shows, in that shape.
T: 7:56
